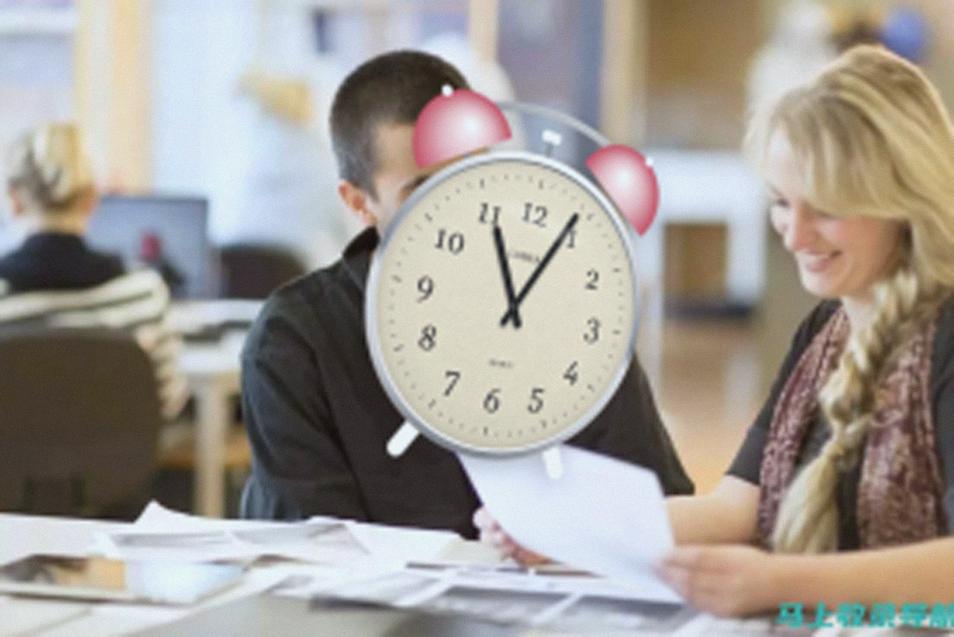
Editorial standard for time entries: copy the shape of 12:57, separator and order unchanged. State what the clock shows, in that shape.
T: 11:04
